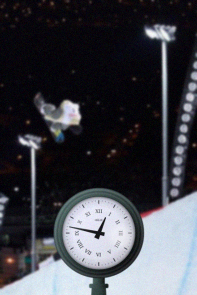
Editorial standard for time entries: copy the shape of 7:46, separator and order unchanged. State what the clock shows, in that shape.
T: 12:47
